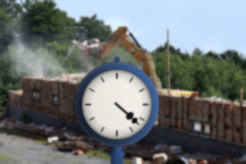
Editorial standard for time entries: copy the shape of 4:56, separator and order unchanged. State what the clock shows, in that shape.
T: 4:22
